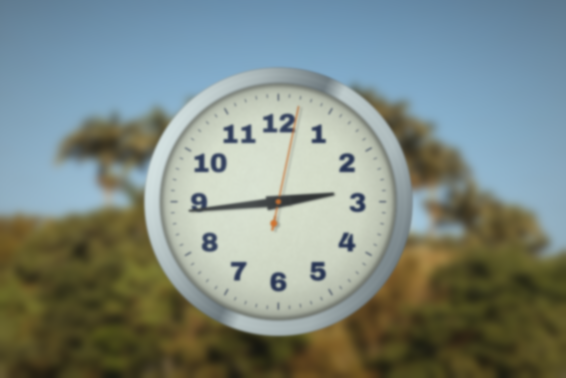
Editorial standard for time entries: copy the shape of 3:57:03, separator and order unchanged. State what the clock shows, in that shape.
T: 2:44:02
